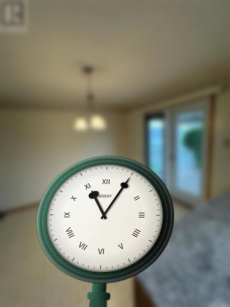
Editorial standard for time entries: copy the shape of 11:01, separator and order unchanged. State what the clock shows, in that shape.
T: 11:05
